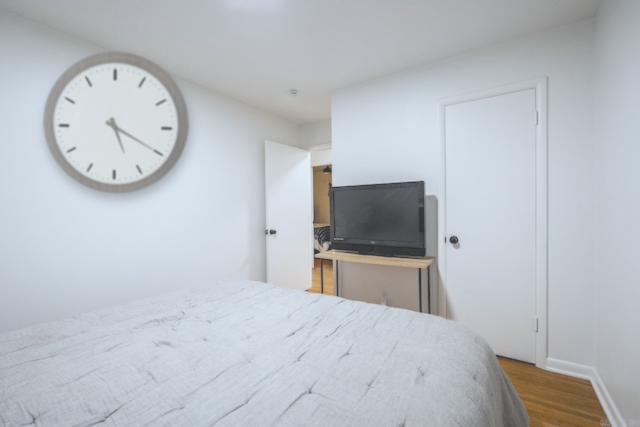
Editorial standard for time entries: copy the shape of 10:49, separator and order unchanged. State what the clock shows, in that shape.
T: 5:20
